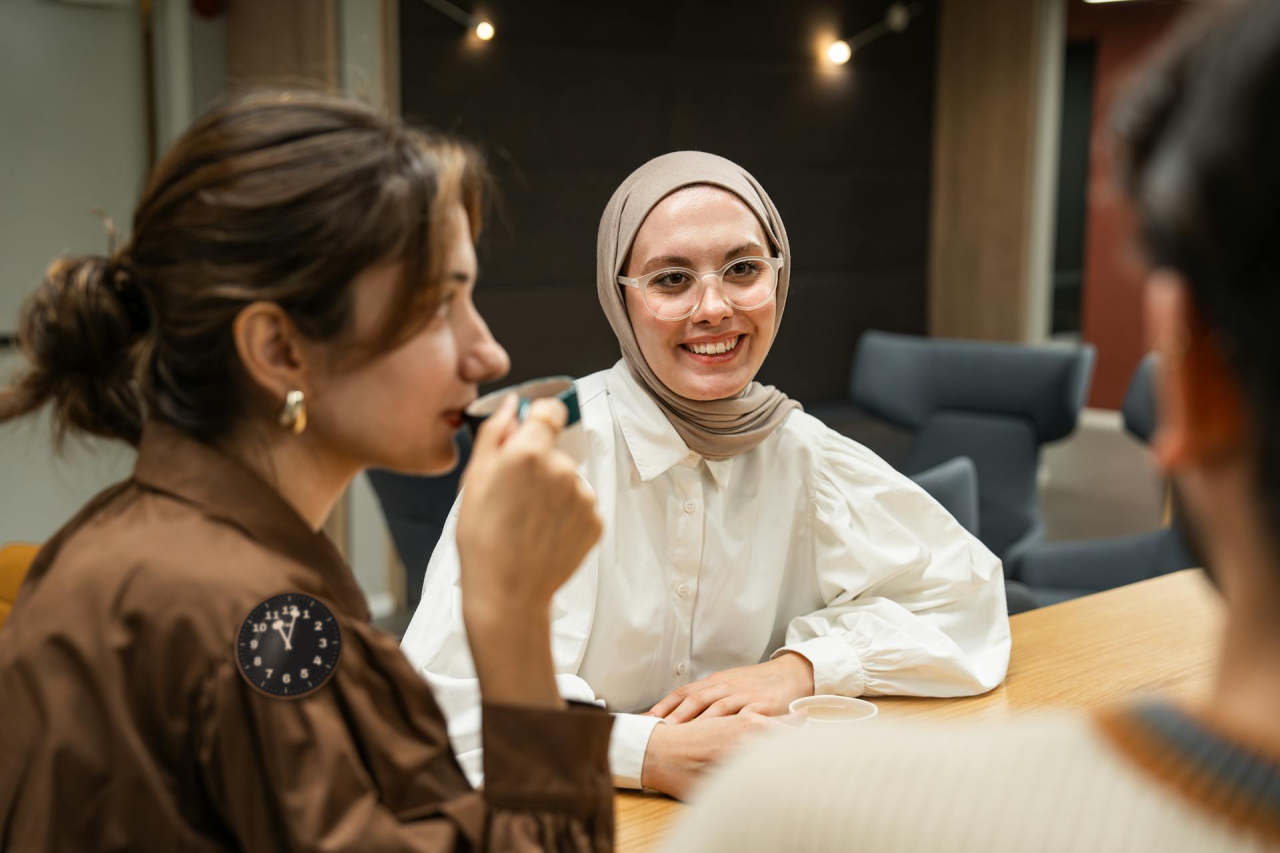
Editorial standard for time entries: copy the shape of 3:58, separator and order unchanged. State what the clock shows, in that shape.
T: 11:02
